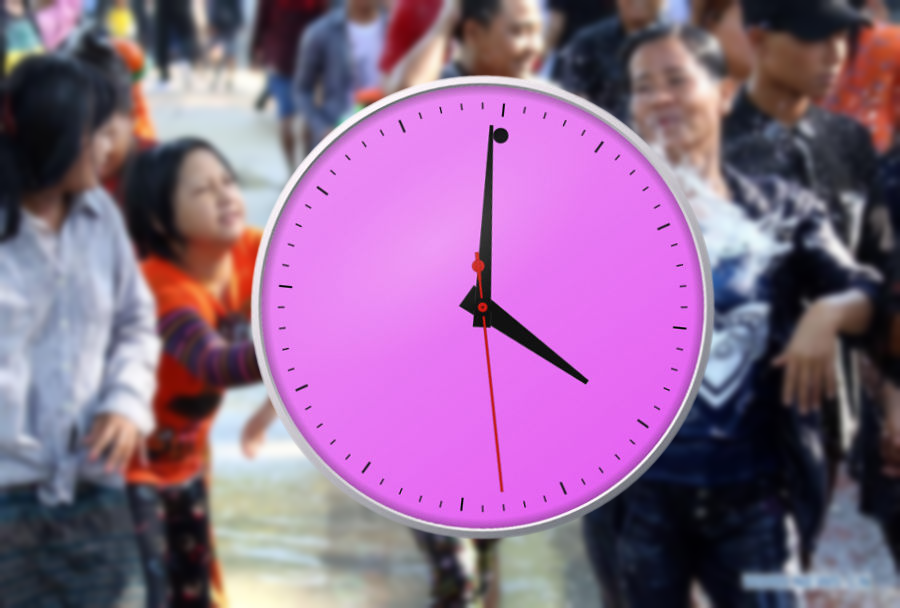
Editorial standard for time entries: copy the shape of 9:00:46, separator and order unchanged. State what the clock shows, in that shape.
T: 3:59:28
